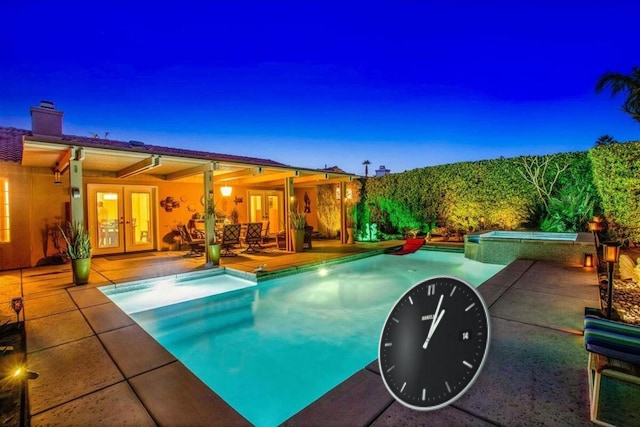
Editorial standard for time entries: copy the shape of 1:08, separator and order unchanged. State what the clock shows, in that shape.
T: 1:03
